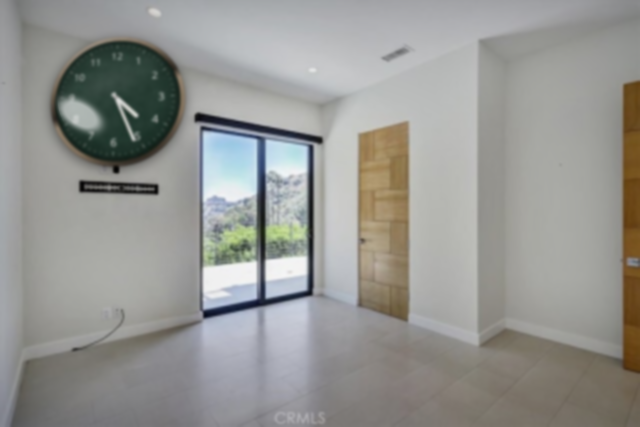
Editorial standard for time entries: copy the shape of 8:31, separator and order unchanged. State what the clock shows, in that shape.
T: 4:26
